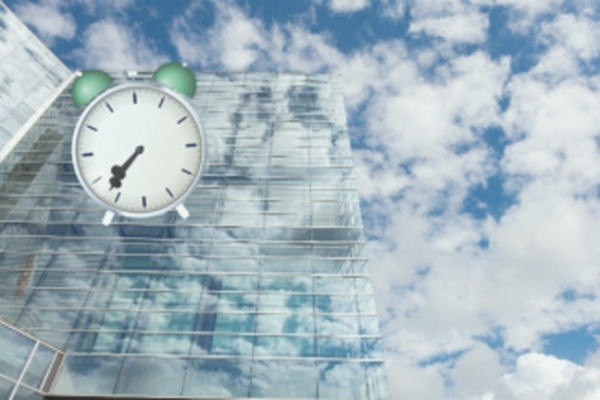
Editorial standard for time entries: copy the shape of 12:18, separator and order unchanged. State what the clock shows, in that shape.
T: 7:37
